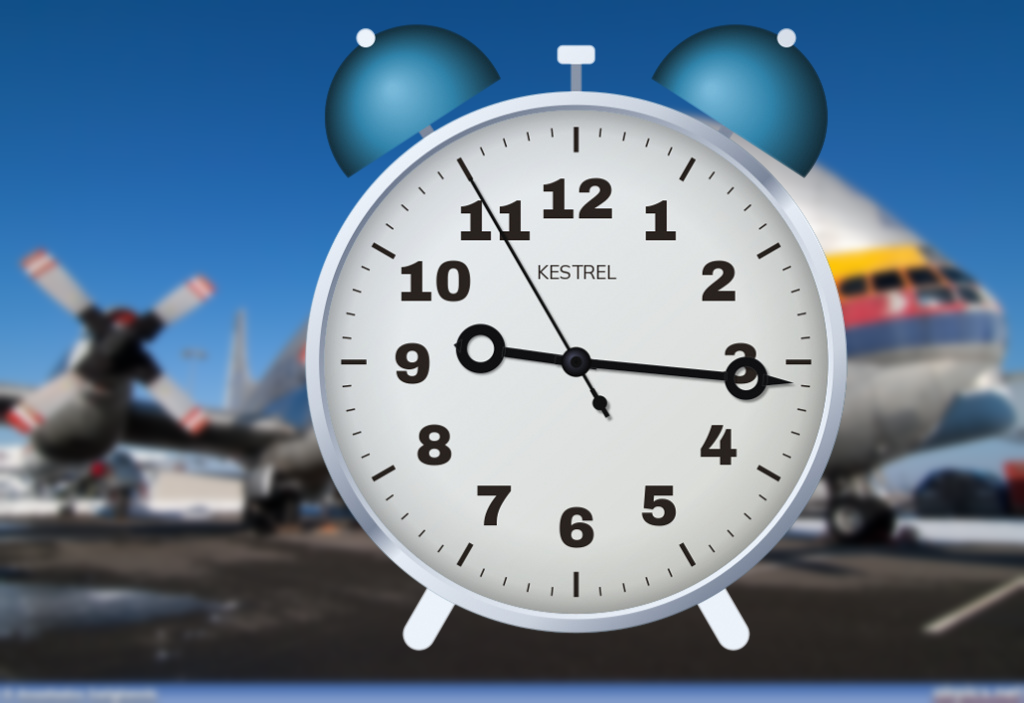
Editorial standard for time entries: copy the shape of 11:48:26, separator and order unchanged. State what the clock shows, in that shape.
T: 9:15:55
